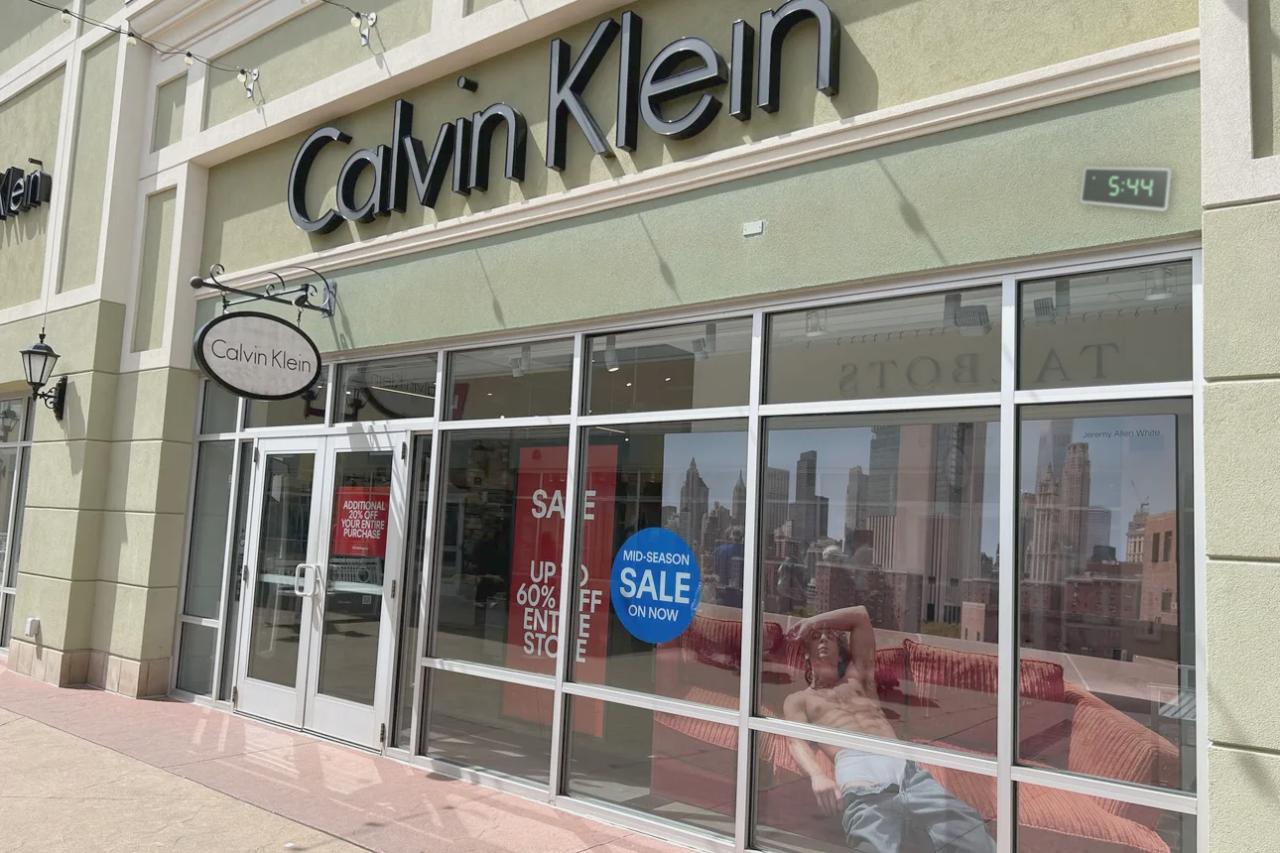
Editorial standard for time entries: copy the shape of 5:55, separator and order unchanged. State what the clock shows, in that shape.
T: 5:44
